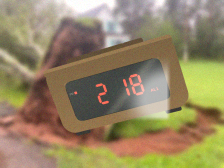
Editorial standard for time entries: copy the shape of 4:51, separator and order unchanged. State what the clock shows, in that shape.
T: 2:18
